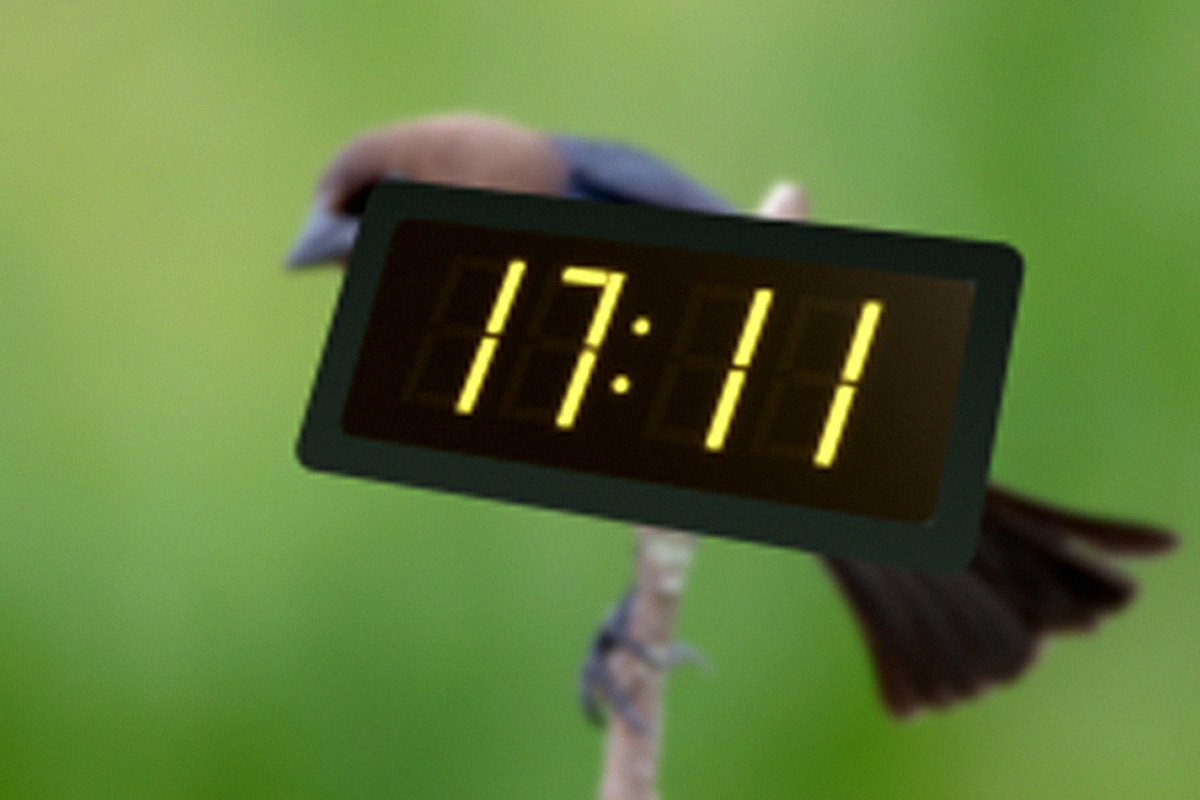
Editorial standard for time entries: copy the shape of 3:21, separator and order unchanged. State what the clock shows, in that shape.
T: 17:11
